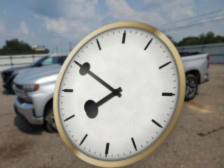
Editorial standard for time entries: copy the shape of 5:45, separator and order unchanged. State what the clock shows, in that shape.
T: 7:50
